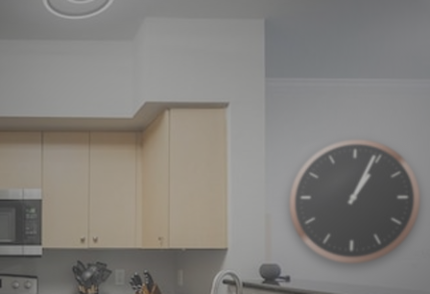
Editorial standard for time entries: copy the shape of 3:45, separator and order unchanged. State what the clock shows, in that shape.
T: 1:04
